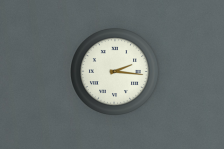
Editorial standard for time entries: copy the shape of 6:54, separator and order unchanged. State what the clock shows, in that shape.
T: 2:16
